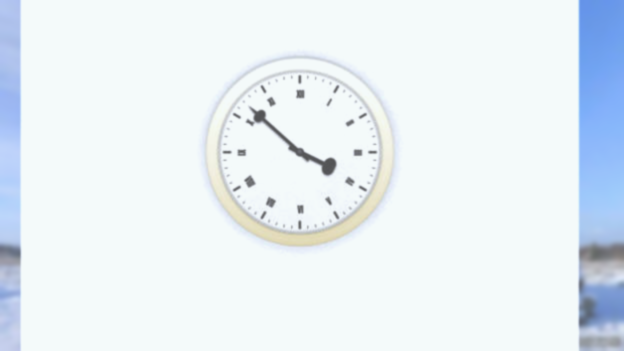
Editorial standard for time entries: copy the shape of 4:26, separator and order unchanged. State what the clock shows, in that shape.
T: 3:52
